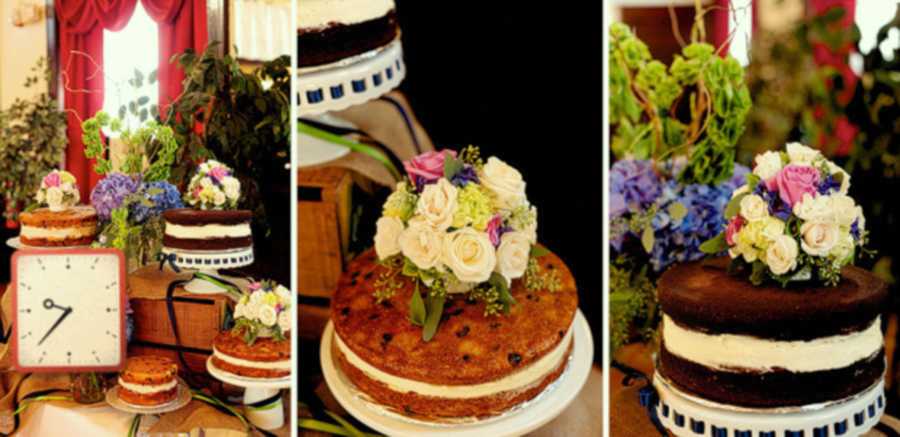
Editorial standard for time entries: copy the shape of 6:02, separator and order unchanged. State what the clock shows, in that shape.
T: 9:37
